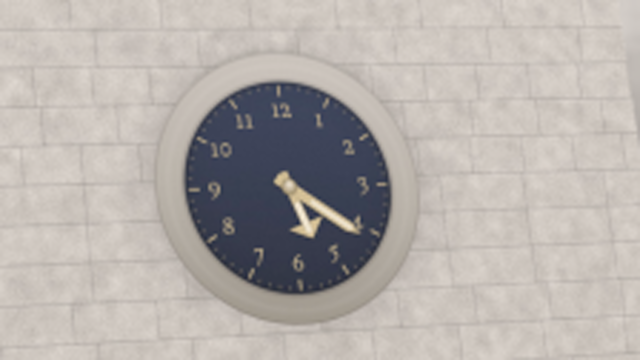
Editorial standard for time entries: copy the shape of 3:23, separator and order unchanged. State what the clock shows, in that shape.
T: 5:21
